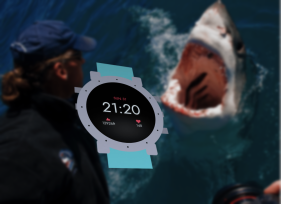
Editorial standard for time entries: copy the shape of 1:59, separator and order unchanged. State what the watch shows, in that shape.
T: 21:20
